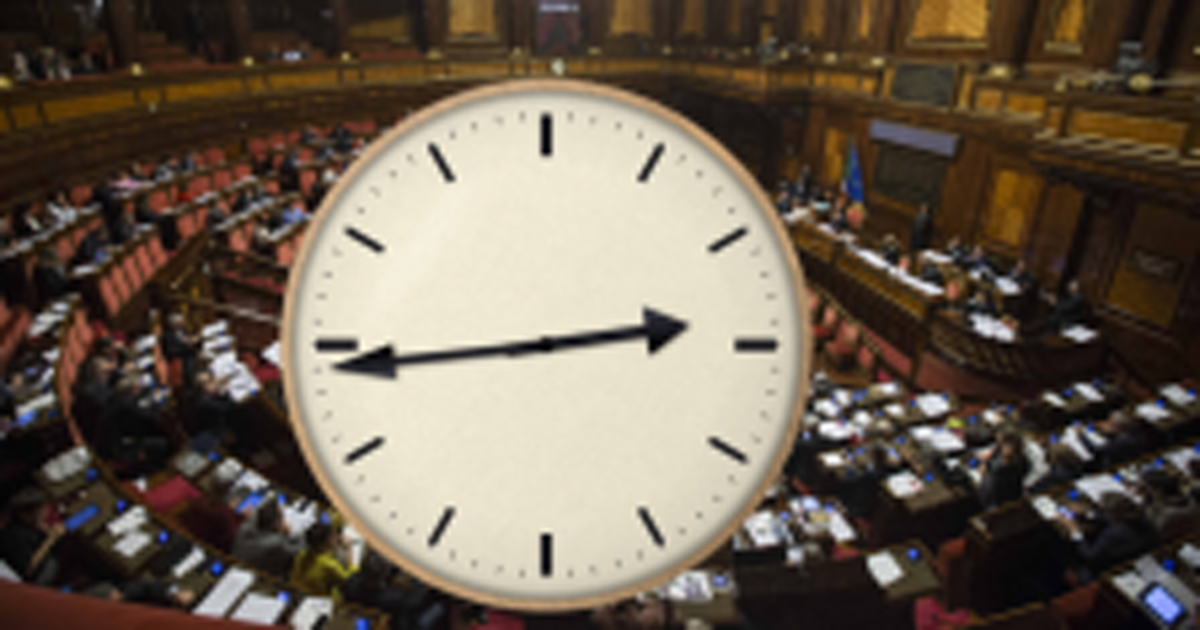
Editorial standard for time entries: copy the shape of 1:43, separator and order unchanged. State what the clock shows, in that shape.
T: 2:44
